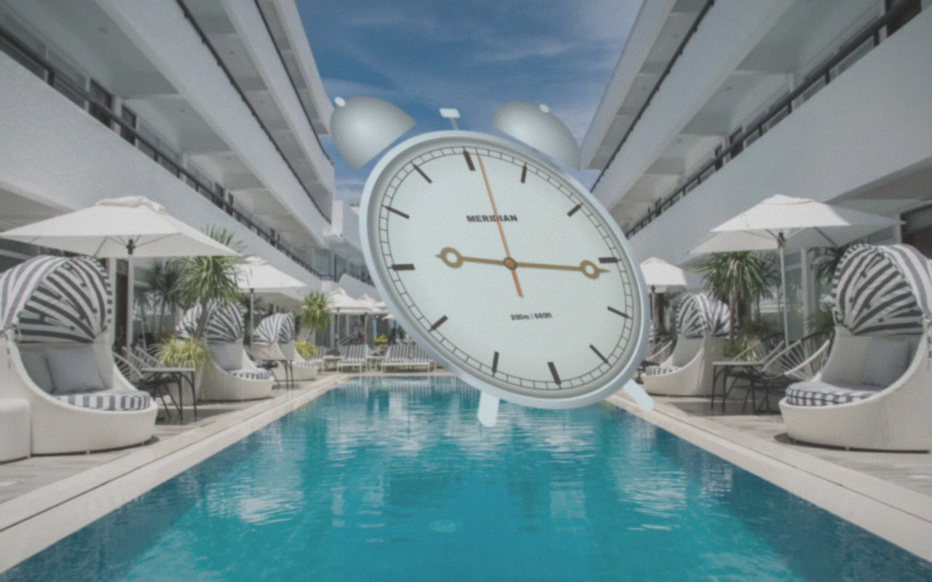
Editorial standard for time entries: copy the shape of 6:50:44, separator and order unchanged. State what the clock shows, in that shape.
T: 9:16:01
